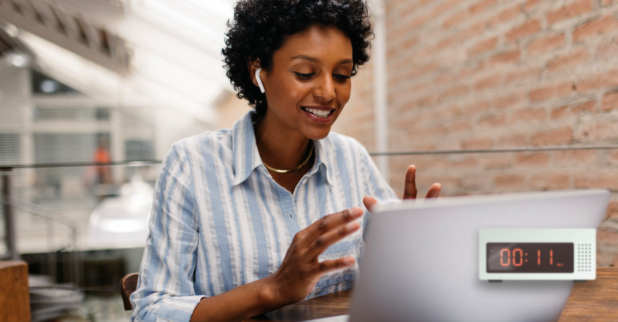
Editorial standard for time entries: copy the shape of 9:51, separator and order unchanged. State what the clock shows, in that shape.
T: 0:11
